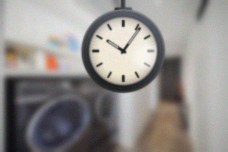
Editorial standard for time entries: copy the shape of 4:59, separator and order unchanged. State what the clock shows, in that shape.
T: 10:06
